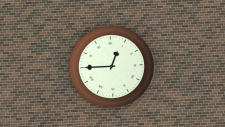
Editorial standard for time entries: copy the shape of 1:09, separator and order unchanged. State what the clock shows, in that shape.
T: 12:45
